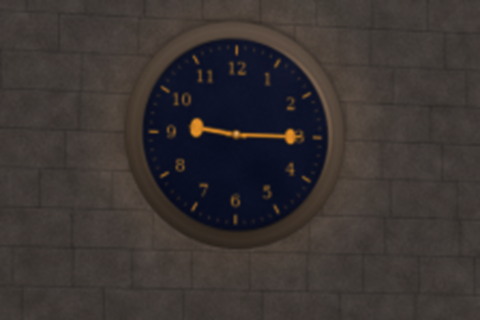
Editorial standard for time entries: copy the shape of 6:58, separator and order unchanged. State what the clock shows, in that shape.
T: 9:15
